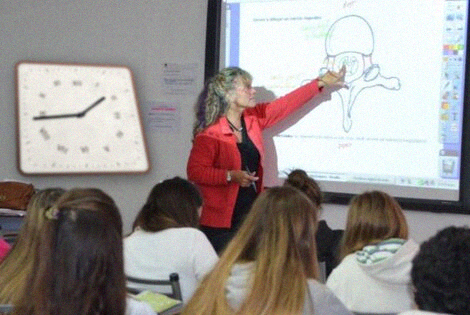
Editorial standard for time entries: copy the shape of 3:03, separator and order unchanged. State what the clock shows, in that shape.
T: 1:44
